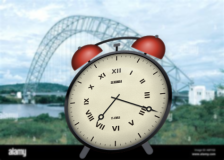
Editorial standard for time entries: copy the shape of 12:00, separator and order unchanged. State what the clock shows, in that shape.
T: 7:19
